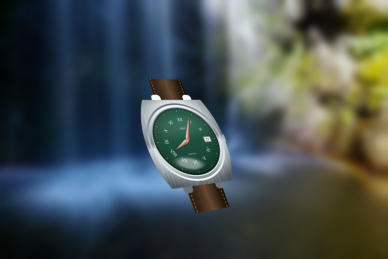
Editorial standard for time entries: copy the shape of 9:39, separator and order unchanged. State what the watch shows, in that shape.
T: 8:04
